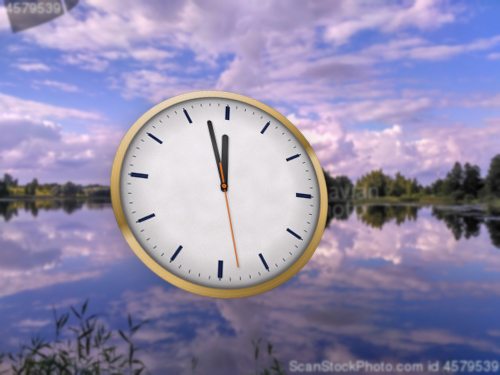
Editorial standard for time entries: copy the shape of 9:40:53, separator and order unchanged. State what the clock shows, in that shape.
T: 11:57:28
